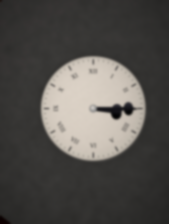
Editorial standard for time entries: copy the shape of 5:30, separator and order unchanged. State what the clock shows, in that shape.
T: 3:15
